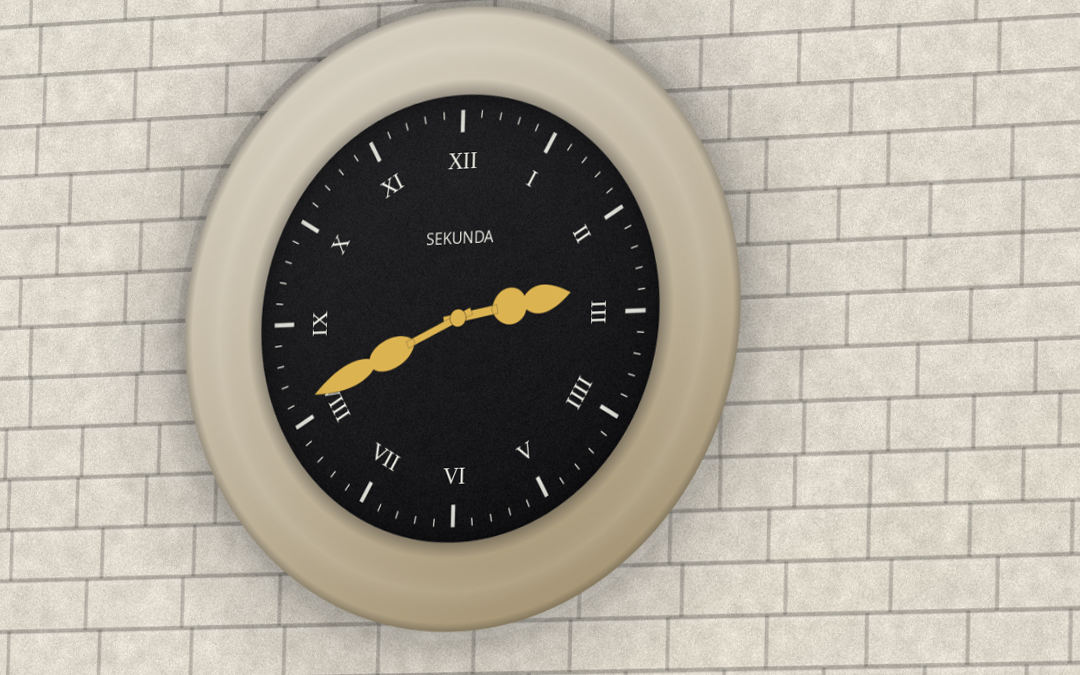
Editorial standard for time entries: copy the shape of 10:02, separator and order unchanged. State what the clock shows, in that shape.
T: 2:41
